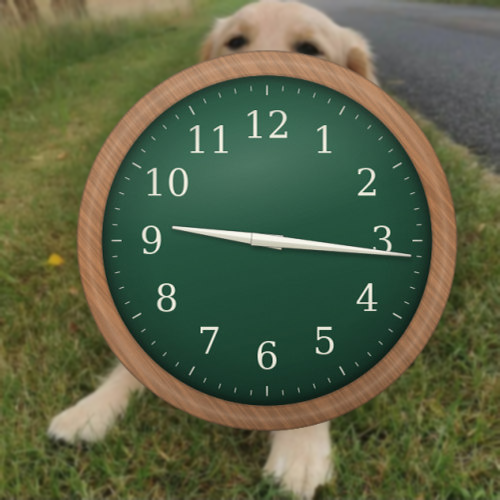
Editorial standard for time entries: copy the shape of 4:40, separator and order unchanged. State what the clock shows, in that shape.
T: 9:16
